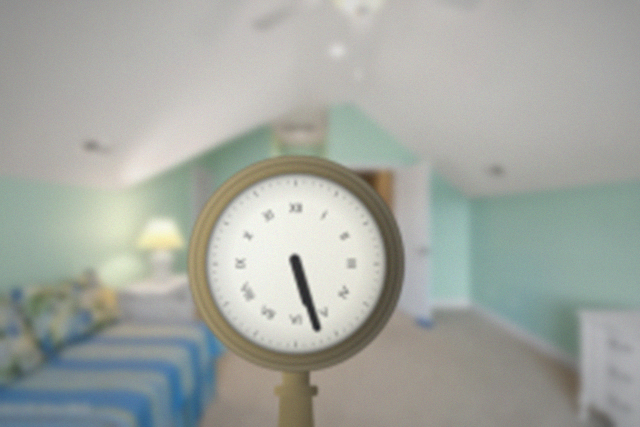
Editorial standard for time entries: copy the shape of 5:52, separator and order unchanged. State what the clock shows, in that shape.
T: 5:27
